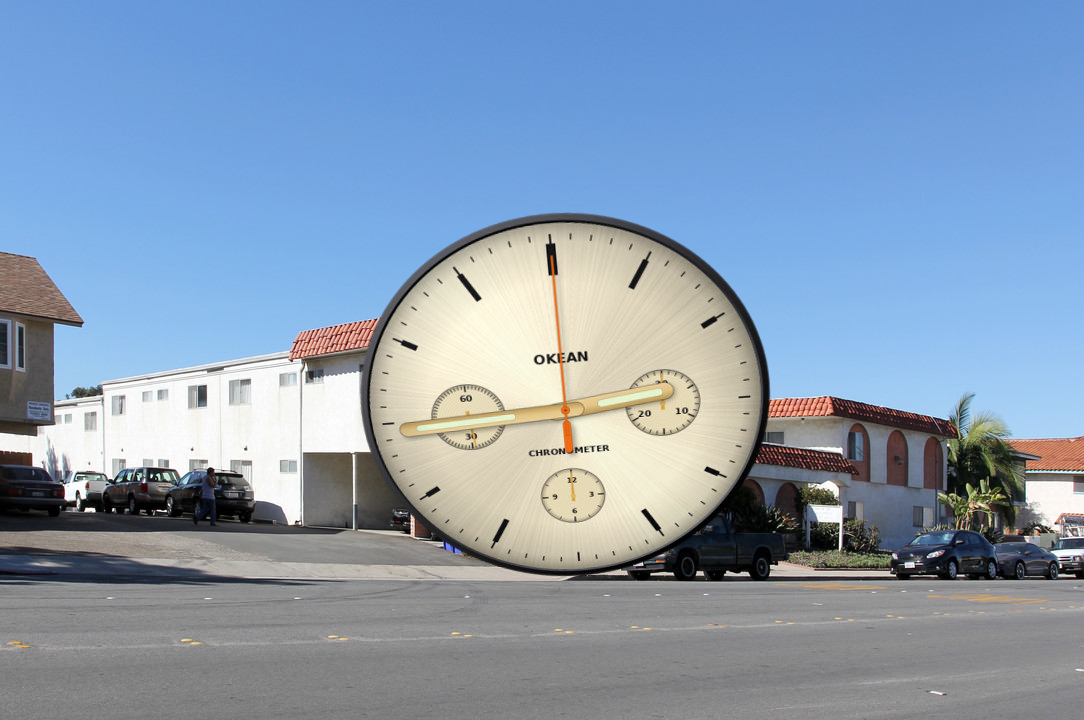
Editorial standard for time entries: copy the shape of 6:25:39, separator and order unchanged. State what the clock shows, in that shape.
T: 2:44:29
